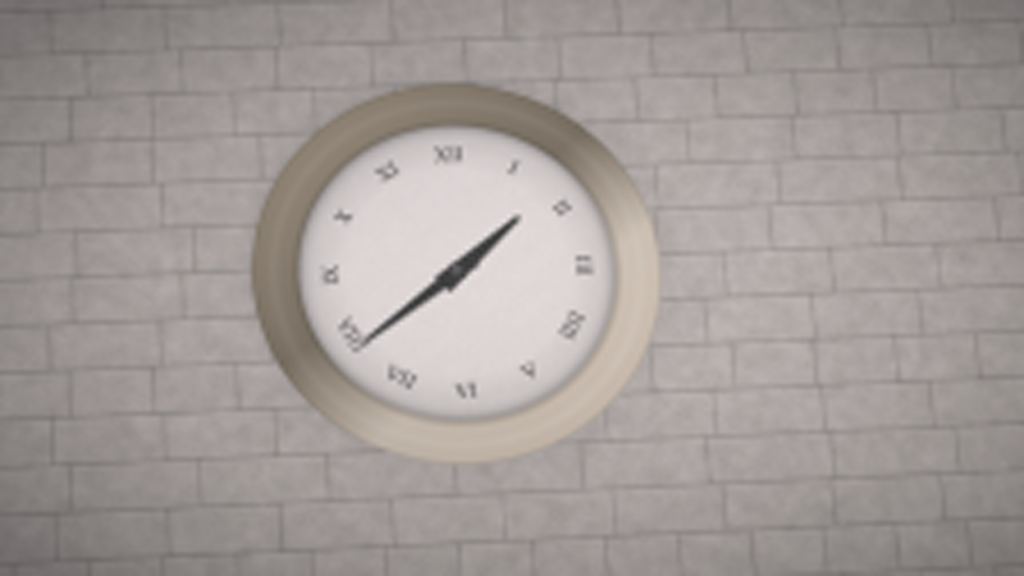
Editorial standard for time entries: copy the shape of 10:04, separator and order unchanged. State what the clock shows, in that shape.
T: 1:39
